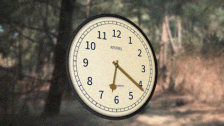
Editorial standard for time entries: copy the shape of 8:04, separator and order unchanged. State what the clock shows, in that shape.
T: 6:21
